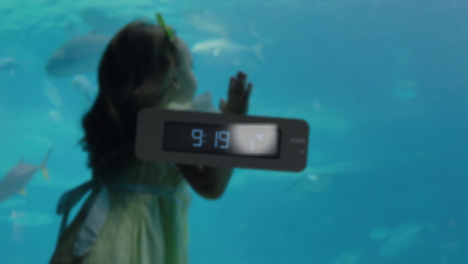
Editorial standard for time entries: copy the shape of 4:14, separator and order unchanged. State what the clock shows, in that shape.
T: 9:19
